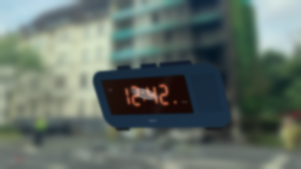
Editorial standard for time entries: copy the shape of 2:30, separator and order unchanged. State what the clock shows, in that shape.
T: 12:42
